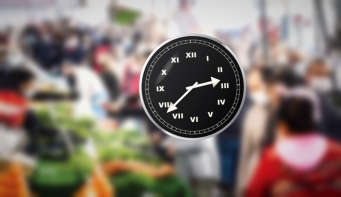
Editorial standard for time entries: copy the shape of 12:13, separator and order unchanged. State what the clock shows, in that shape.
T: 2:38
